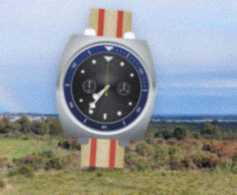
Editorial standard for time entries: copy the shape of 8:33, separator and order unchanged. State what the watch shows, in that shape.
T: 7:36
